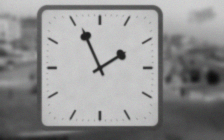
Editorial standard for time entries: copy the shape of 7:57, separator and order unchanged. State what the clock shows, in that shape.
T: 1:56
